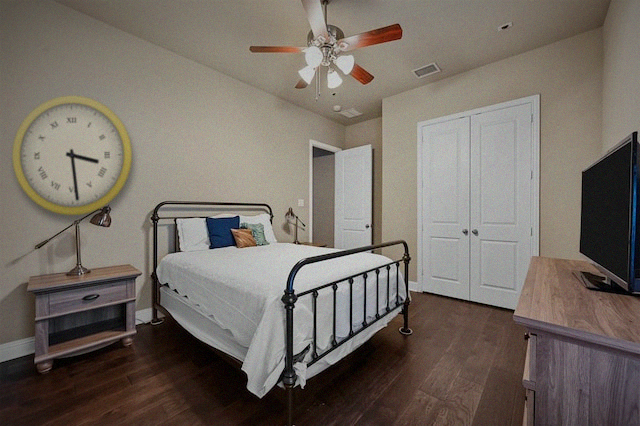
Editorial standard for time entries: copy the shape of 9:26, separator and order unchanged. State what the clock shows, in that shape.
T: 3:29
